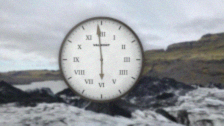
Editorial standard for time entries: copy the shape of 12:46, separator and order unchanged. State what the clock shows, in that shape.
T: 5:59
